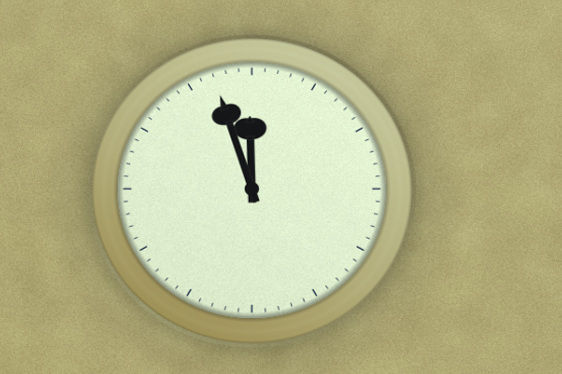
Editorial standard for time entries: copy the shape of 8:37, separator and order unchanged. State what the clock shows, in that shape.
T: 11:57
